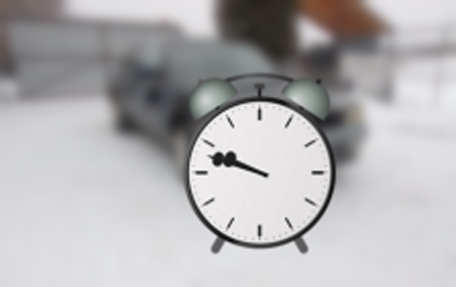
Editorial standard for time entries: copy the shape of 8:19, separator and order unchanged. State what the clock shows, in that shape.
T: 9:48
